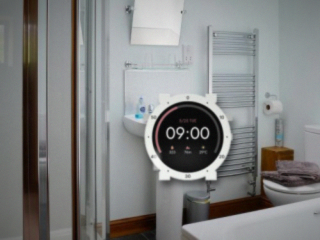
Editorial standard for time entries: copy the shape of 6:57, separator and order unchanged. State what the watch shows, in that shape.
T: 9:00
